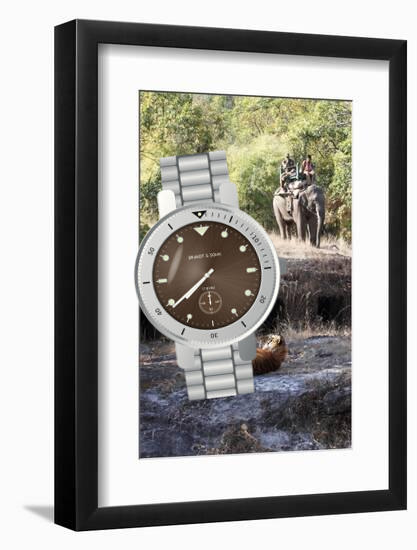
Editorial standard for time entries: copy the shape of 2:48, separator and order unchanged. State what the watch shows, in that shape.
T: 7:39
